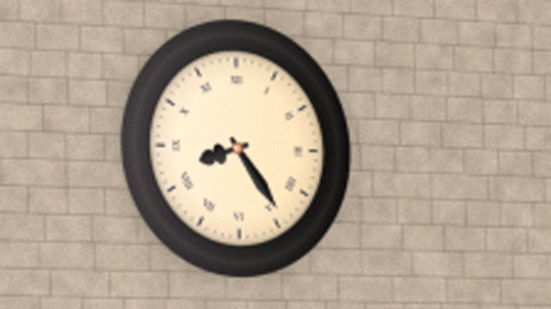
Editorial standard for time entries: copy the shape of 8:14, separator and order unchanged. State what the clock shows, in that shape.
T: 8:24
